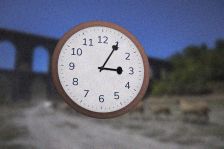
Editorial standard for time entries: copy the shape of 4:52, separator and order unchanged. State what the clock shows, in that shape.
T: 3:05
